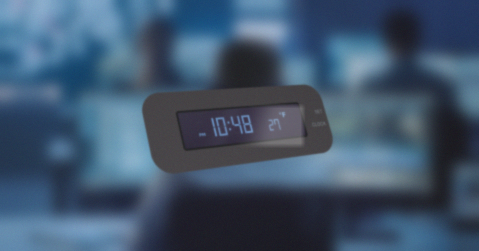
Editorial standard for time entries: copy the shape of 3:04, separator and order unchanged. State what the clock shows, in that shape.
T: 10:48
